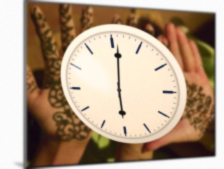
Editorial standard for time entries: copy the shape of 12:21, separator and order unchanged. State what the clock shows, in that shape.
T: 6:01
